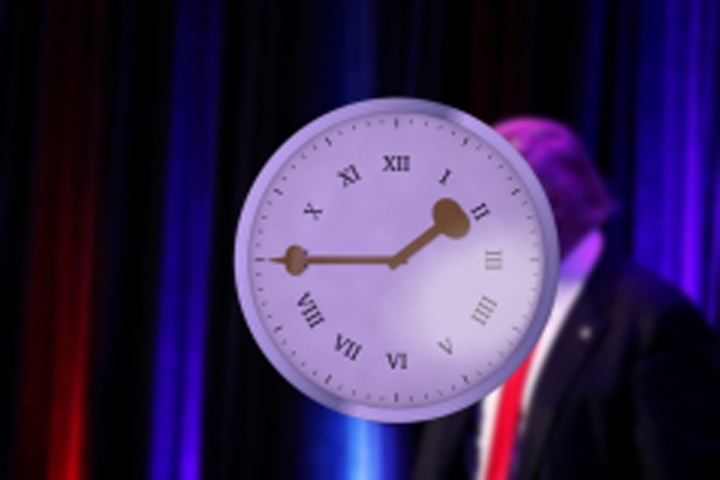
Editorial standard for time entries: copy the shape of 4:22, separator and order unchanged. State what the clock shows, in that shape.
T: 1:45
